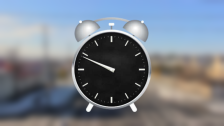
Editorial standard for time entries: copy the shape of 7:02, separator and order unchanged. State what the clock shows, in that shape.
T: 9:49
